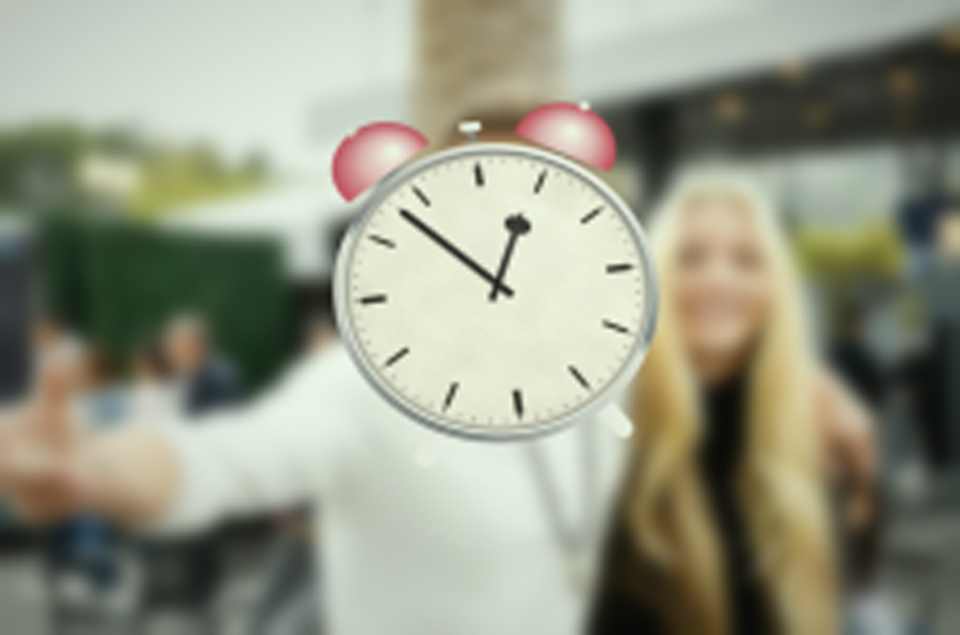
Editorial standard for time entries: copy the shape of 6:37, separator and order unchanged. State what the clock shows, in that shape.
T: 12:53
